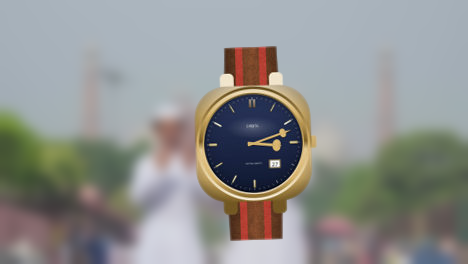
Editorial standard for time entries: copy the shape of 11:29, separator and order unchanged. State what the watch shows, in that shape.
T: 3:12
